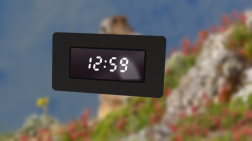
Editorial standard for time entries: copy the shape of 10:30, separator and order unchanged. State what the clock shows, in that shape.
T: 12:59
